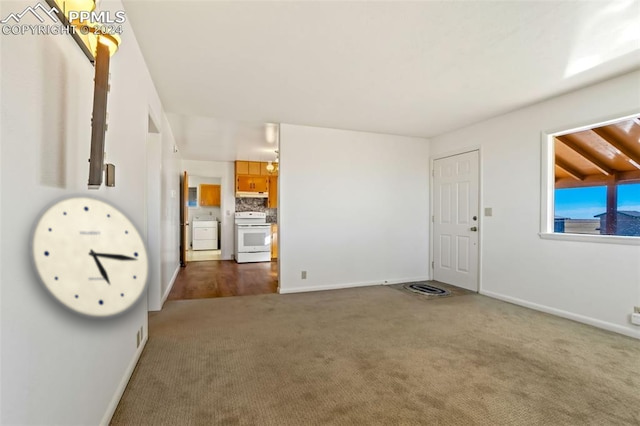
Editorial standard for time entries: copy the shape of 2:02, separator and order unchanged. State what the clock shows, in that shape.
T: 5:16
